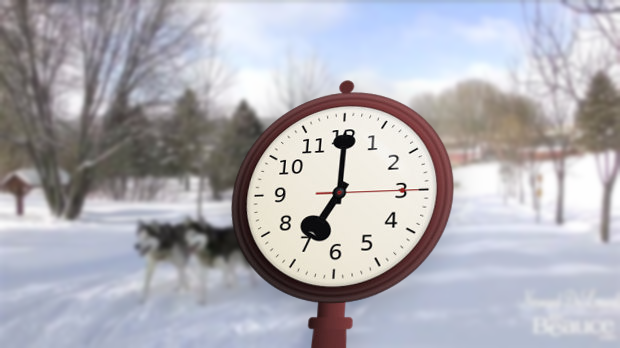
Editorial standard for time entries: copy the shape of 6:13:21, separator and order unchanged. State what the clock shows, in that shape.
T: 7:00:15
